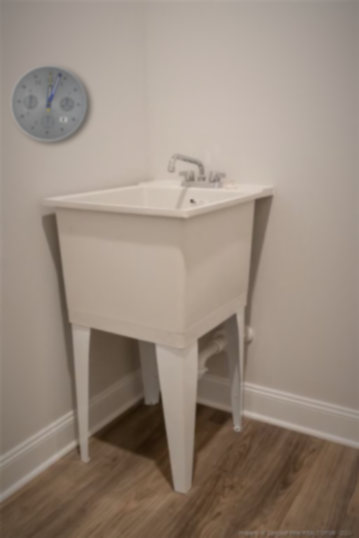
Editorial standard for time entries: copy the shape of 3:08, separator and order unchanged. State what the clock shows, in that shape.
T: 12:03
